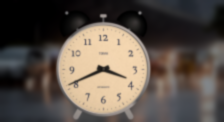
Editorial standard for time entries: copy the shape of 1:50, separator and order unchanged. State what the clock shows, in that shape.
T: 3:41
